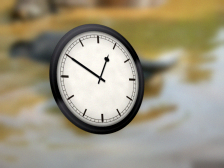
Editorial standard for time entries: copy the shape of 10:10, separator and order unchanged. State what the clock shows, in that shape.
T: 12:50
